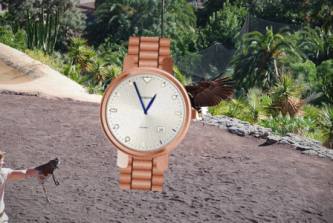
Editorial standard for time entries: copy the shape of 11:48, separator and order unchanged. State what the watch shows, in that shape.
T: 12:56
